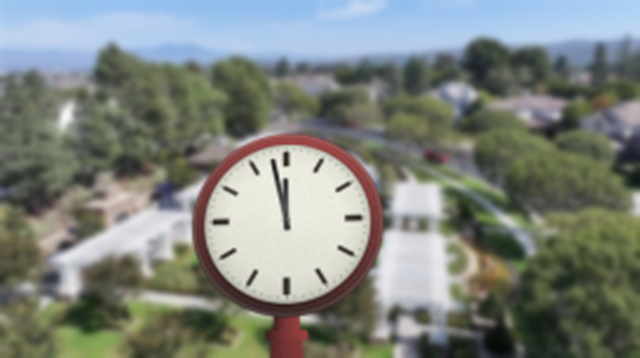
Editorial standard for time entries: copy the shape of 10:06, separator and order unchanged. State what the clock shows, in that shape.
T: 11:58
